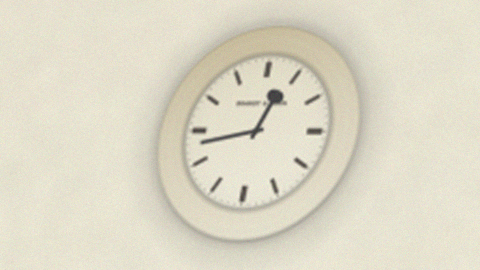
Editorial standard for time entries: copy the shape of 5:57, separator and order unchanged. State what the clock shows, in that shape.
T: 12:43
